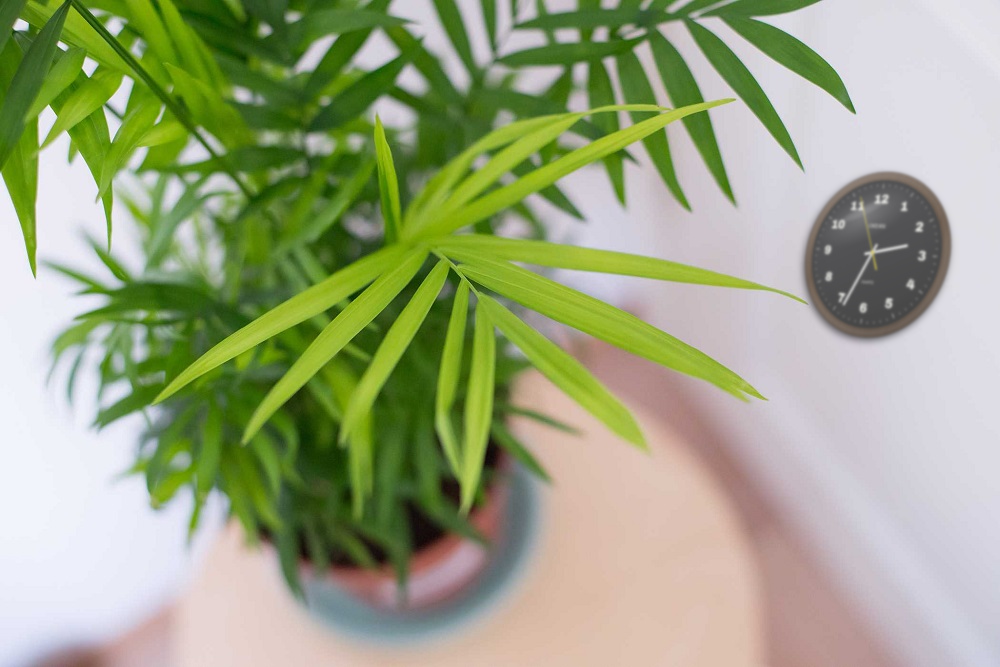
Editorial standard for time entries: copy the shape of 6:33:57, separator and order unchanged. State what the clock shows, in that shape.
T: 2:33:56
